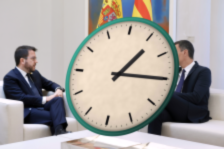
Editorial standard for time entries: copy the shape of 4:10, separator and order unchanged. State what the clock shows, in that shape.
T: 1:15
